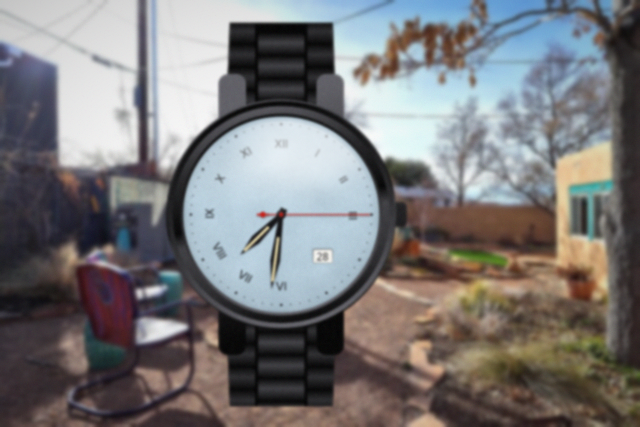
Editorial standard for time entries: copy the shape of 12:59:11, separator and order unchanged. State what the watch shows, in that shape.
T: 7:31:15
